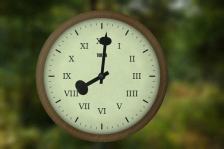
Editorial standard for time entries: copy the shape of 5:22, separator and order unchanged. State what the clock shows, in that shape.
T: 8:01
